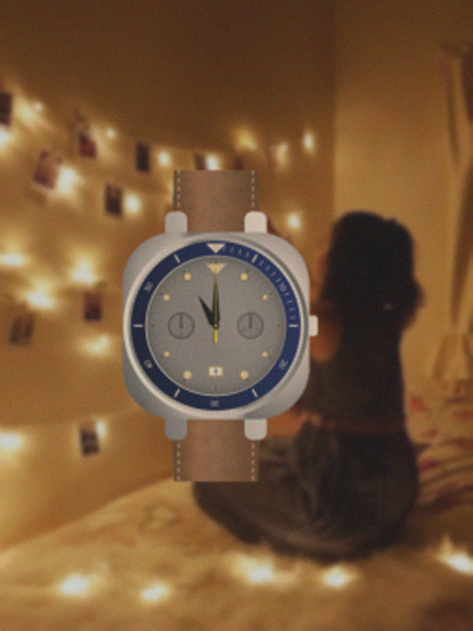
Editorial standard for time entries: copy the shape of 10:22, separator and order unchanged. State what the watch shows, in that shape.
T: 11:00
